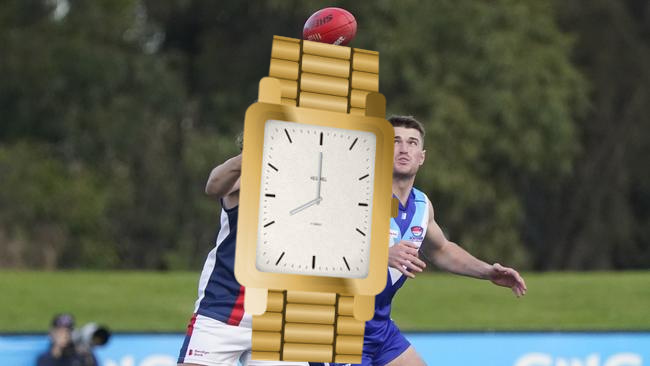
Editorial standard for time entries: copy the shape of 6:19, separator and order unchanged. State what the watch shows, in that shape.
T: 8:00
